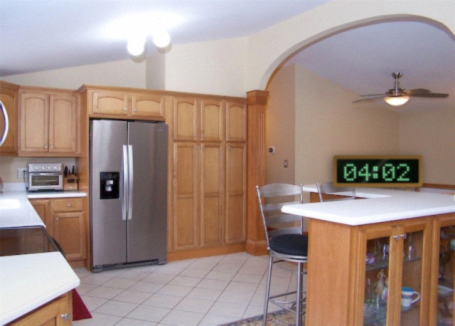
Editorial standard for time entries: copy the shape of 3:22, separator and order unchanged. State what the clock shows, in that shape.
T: 4:02
